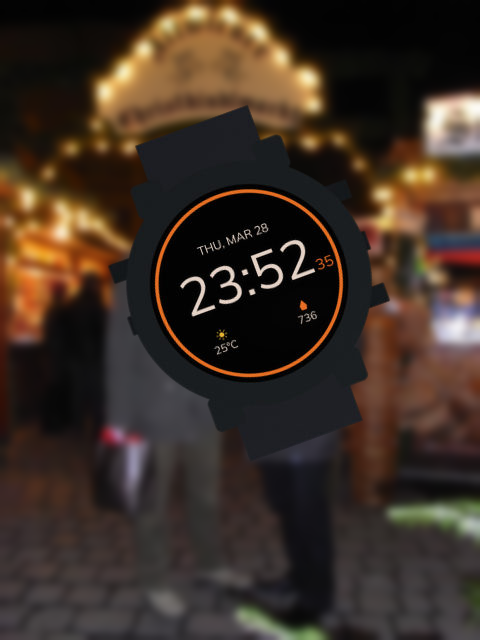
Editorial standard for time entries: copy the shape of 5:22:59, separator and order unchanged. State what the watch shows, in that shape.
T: 23:52:35
